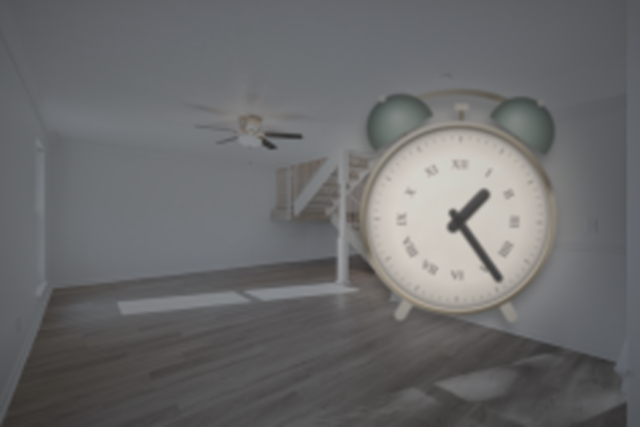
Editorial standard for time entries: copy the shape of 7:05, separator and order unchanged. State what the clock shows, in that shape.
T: 1:24
